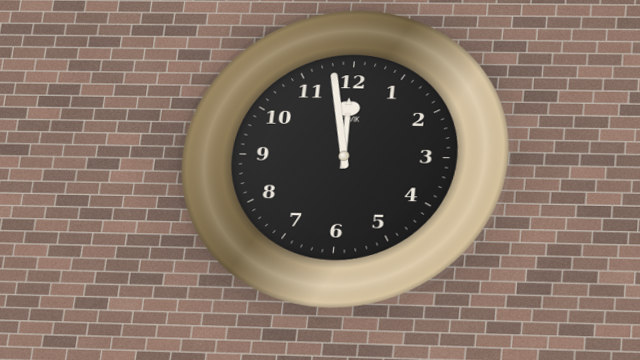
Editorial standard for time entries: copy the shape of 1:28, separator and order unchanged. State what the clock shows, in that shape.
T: 11:58
